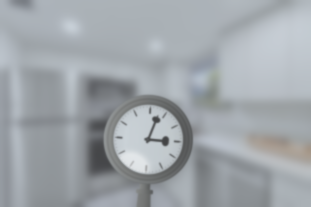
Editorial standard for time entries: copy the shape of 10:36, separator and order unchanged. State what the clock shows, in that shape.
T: 3:03
